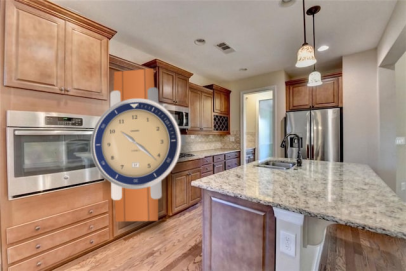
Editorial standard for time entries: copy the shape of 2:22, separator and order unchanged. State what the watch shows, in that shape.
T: 10:22
